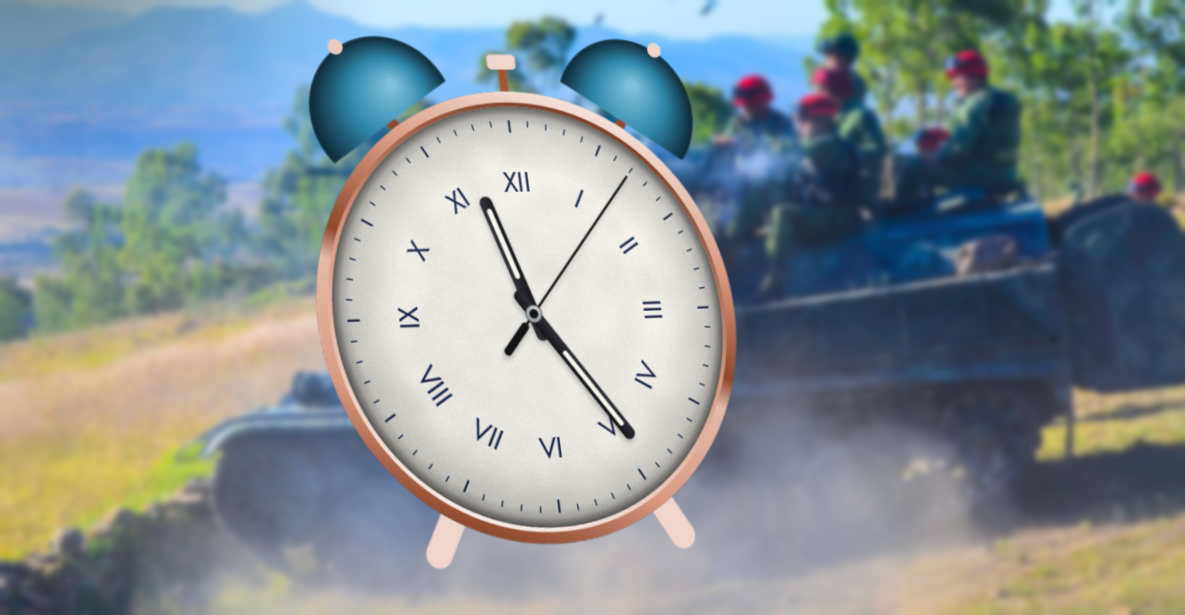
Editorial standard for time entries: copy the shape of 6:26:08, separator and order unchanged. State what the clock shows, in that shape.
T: 11:24:07
